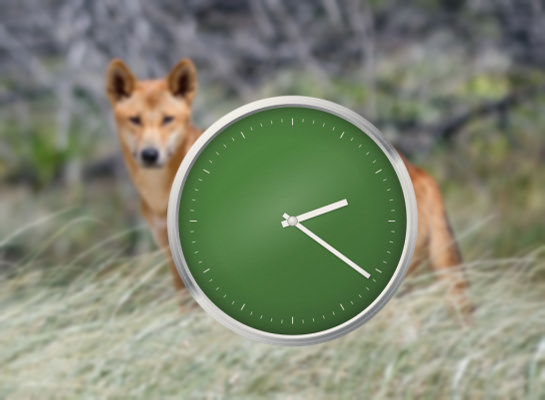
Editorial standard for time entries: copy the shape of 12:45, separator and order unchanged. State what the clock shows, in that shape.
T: 2:21
